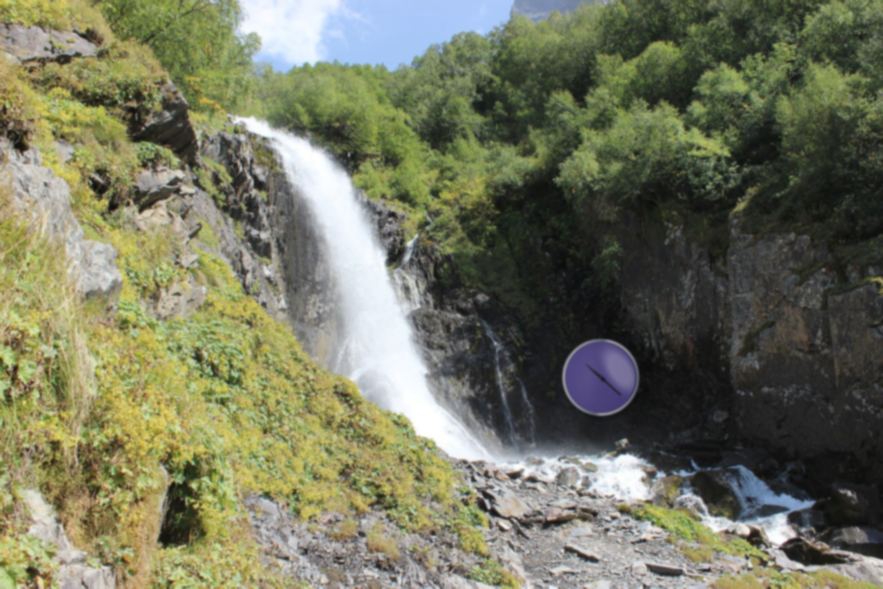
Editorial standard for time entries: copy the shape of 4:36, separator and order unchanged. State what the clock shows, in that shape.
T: 10:22
